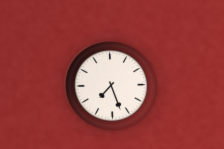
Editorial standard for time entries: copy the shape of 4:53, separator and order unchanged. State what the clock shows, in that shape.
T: 7:27
